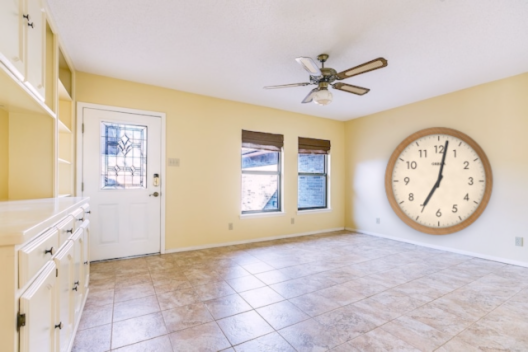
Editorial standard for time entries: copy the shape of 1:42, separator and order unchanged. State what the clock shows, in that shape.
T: 7:02
